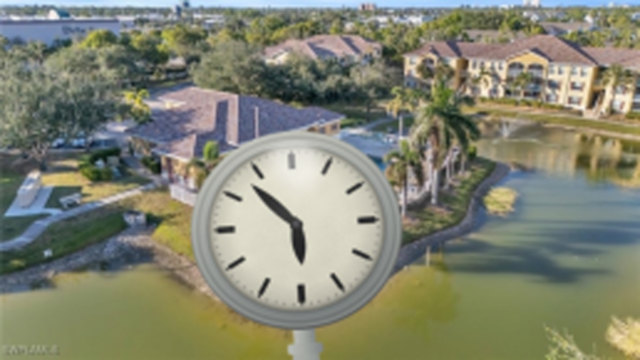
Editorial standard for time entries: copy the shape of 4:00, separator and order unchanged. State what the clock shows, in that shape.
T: 5:53
